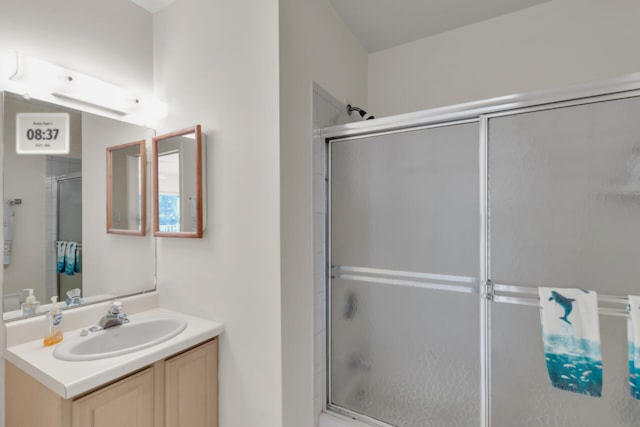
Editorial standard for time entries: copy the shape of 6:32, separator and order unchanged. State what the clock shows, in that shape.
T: 8:37
